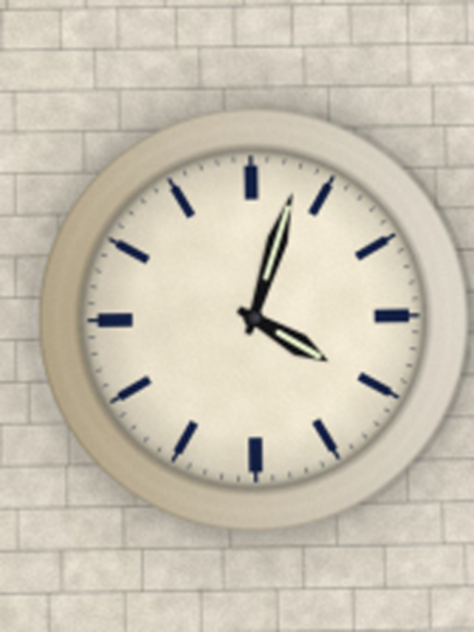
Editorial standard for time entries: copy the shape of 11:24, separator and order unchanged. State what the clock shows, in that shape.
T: 4:03
